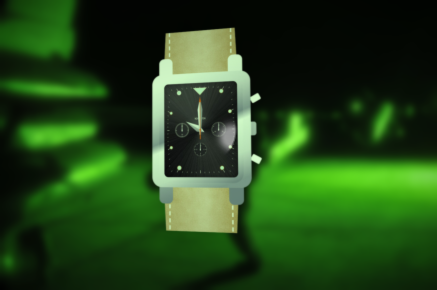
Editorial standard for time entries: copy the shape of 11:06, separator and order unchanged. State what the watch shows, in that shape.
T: 10:00
